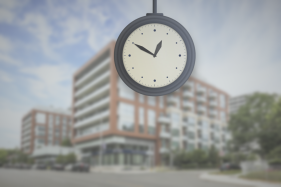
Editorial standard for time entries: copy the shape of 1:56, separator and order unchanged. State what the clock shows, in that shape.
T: 12:50
